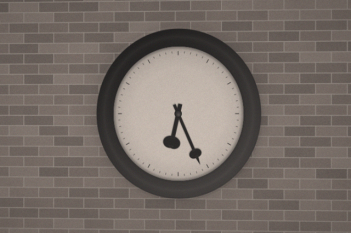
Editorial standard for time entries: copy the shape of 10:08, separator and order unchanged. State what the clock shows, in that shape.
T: 6:26
